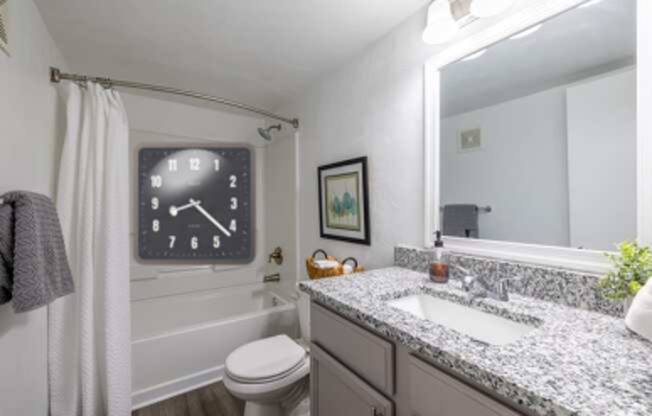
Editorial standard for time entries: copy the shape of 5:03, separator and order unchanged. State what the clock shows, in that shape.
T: 8:22
